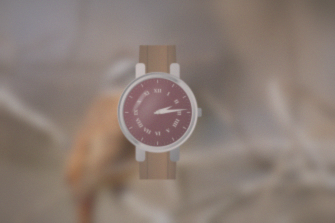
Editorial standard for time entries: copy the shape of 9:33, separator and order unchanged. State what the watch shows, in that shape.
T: 2:14
